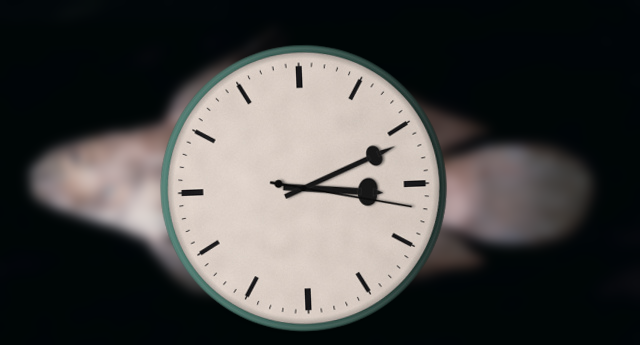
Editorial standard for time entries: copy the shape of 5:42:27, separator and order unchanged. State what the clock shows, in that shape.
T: 3:11:17
